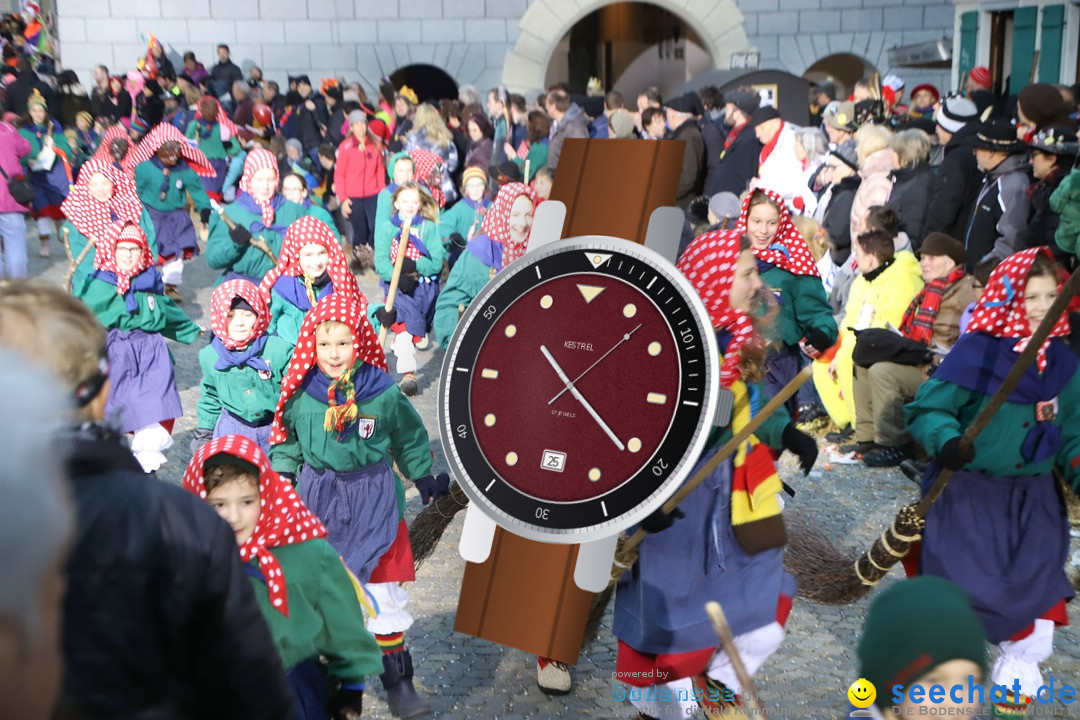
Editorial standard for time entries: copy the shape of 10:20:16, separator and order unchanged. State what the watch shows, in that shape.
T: 10:21:07
